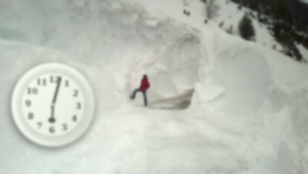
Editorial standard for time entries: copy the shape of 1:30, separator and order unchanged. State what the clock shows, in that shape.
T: 6:02
